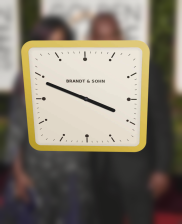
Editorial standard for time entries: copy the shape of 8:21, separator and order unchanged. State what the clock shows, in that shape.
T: 3:49
